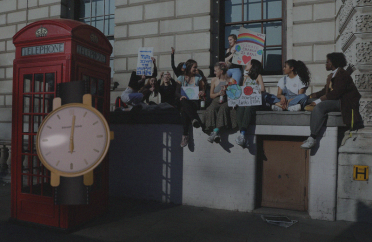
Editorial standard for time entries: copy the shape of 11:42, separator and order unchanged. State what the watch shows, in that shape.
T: 6:01
